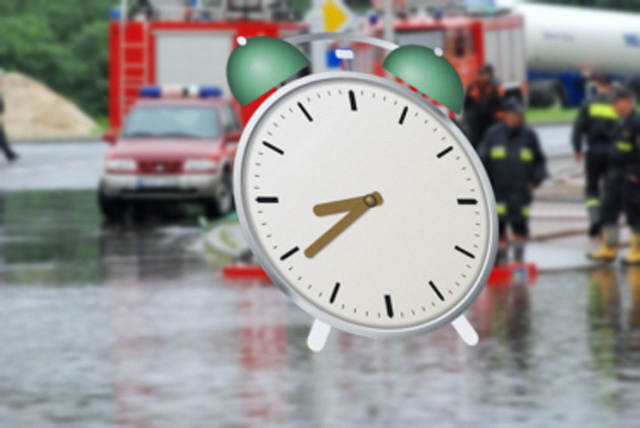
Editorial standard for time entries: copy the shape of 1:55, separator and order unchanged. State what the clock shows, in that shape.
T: 8:39
